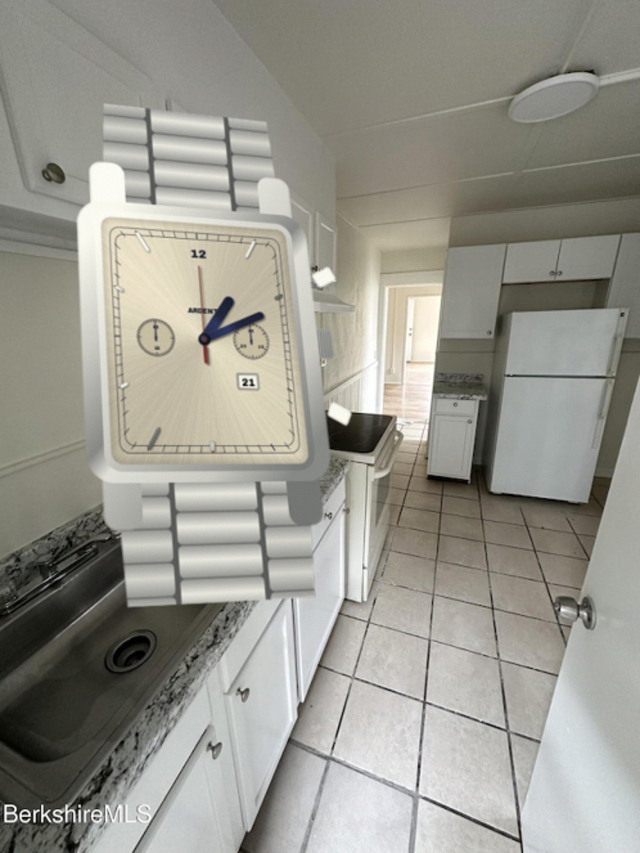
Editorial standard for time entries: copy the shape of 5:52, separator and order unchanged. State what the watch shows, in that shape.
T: 1:11
